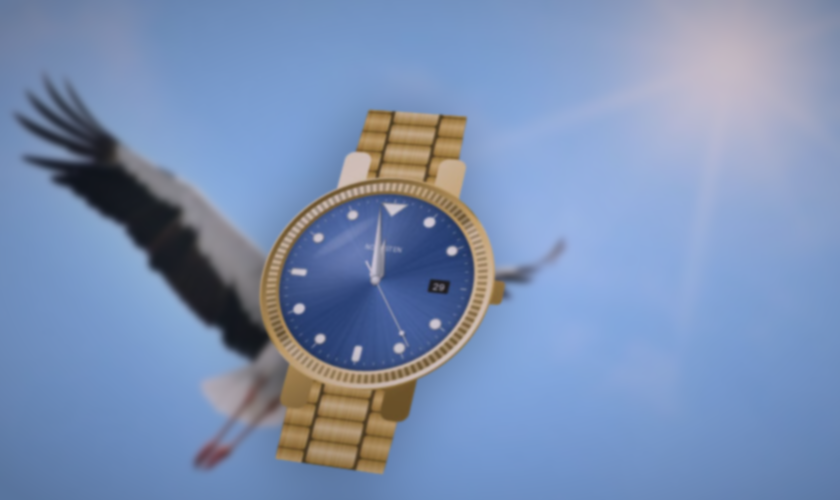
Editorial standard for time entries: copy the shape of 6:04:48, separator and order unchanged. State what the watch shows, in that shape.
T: 11:58:24
